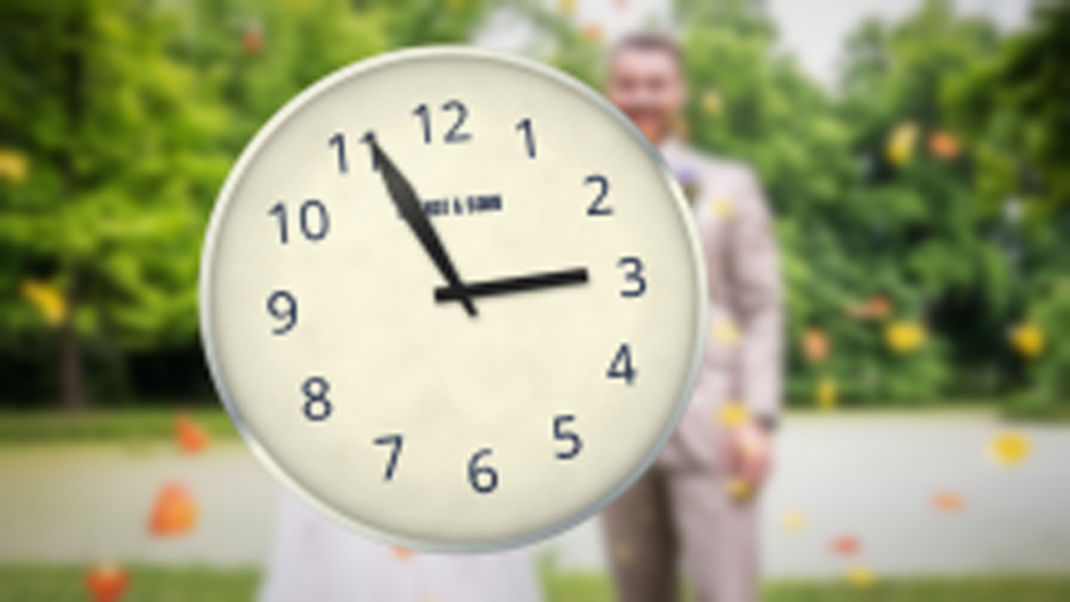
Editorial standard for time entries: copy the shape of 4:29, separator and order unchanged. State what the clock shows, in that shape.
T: 2:56
